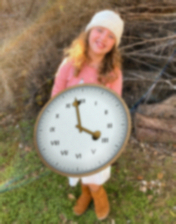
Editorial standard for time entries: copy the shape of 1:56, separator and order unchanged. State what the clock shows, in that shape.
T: 3:58
